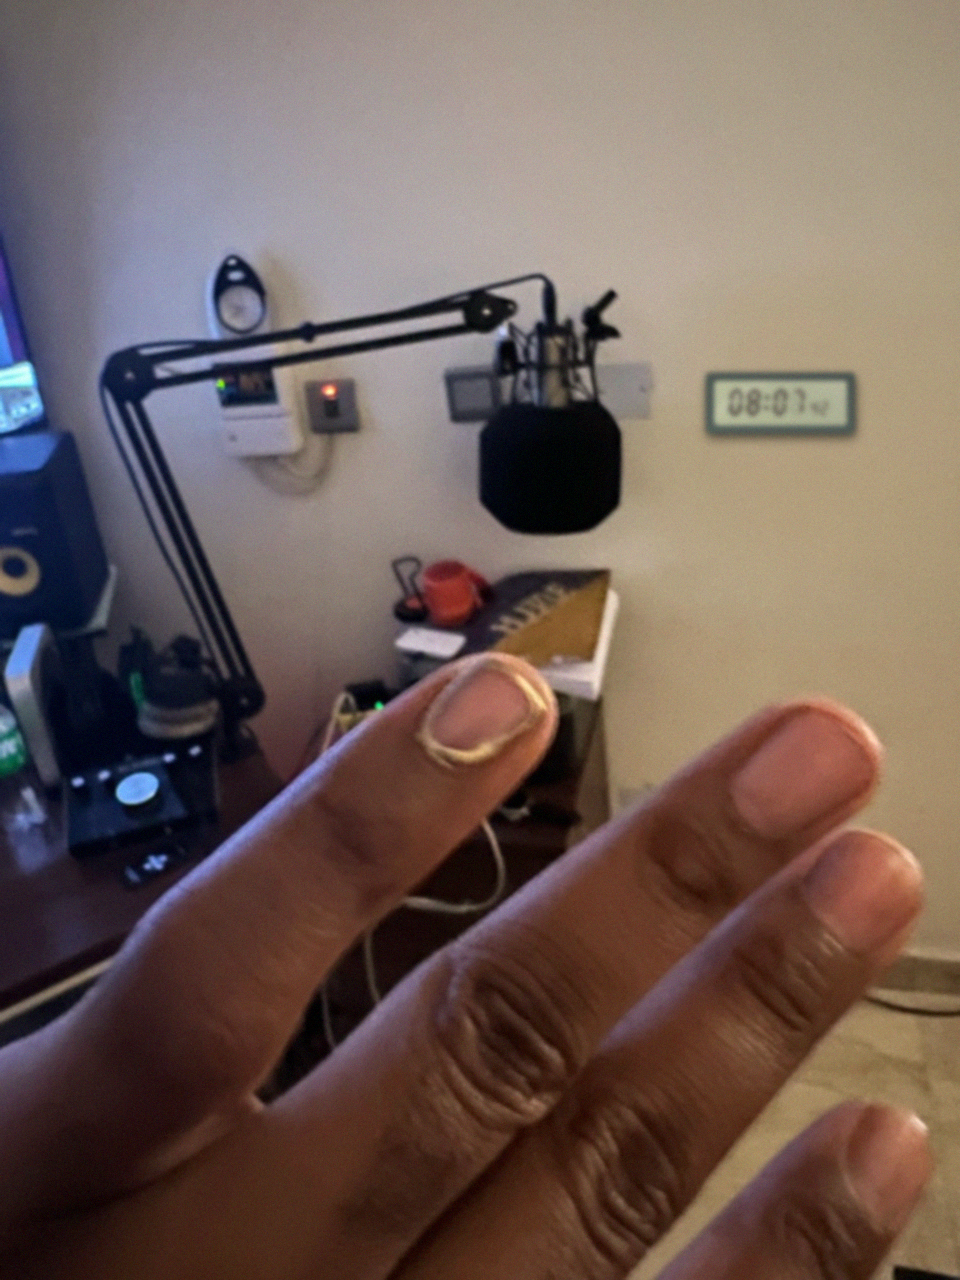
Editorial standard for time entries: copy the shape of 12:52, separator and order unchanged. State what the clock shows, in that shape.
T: 8:07
